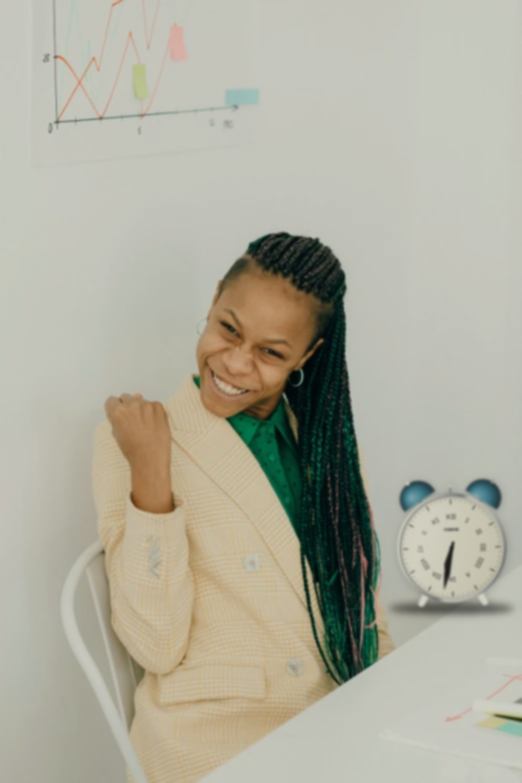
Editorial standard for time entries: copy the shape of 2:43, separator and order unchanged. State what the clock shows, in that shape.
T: 6:32
